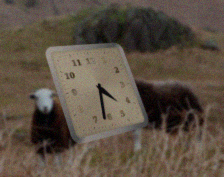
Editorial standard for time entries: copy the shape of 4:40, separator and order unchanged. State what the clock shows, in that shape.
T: 4:32
